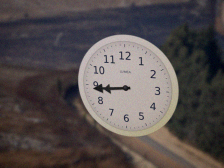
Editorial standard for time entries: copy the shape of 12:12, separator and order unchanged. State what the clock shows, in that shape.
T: 8:44
